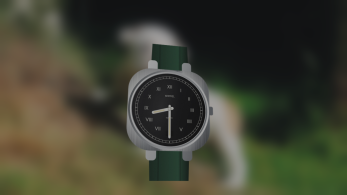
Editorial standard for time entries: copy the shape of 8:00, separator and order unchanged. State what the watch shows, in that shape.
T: 8:30
